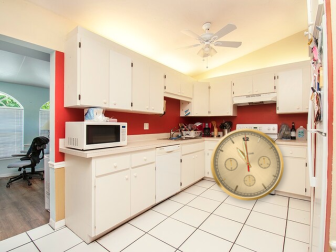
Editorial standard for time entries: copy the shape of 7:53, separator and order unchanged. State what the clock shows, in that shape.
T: 10:59
